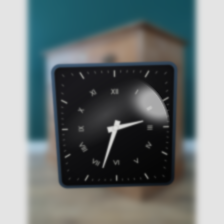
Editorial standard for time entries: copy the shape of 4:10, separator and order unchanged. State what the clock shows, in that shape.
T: 2:33
